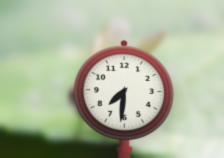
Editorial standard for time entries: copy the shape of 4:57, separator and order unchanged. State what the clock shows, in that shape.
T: 7:31
